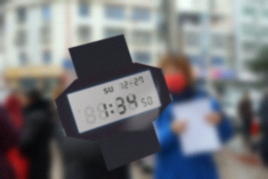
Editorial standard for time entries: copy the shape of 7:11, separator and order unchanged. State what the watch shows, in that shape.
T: 1:34
